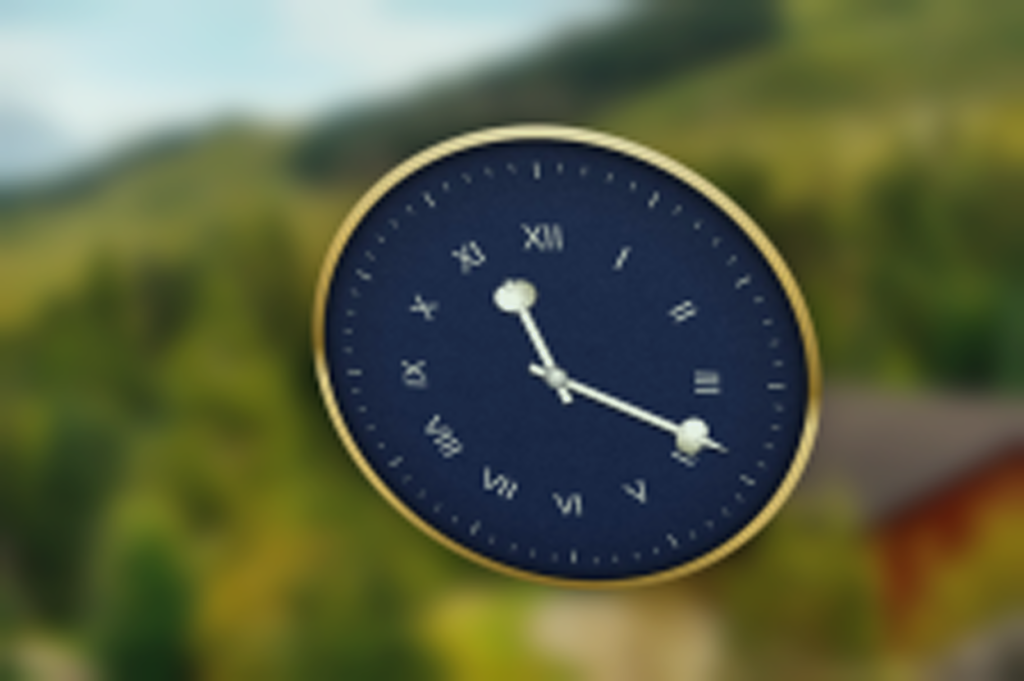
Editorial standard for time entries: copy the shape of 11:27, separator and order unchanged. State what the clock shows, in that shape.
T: 11:19
